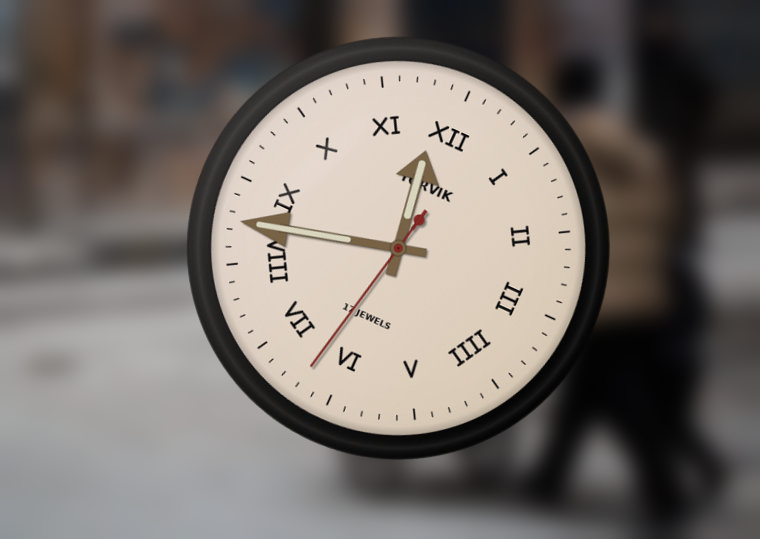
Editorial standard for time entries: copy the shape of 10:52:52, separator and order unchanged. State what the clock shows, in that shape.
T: 11:42:32
